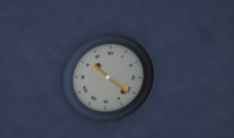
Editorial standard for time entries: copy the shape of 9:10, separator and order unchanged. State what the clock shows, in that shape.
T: 10:21
